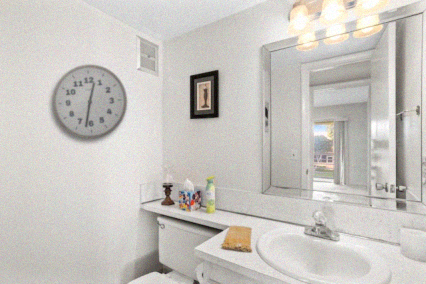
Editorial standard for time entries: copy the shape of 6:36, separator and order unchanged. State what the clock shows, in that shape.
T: 12:32
